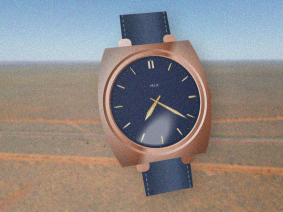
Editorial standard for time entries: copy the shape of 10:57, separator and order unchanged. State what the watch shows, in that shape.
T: 7:21
